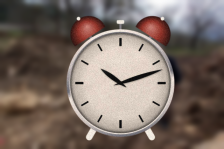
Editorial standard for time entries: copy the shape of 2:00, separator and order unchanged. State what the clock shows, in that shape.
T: 10:12
